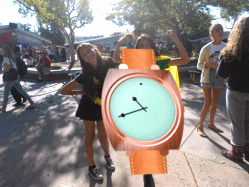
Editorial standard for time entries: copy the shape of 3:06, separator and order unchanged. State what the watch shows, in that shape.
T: 10:42
